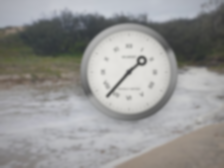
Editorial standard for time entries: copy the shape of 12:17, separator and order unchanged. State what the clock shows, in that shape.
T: 1:37
